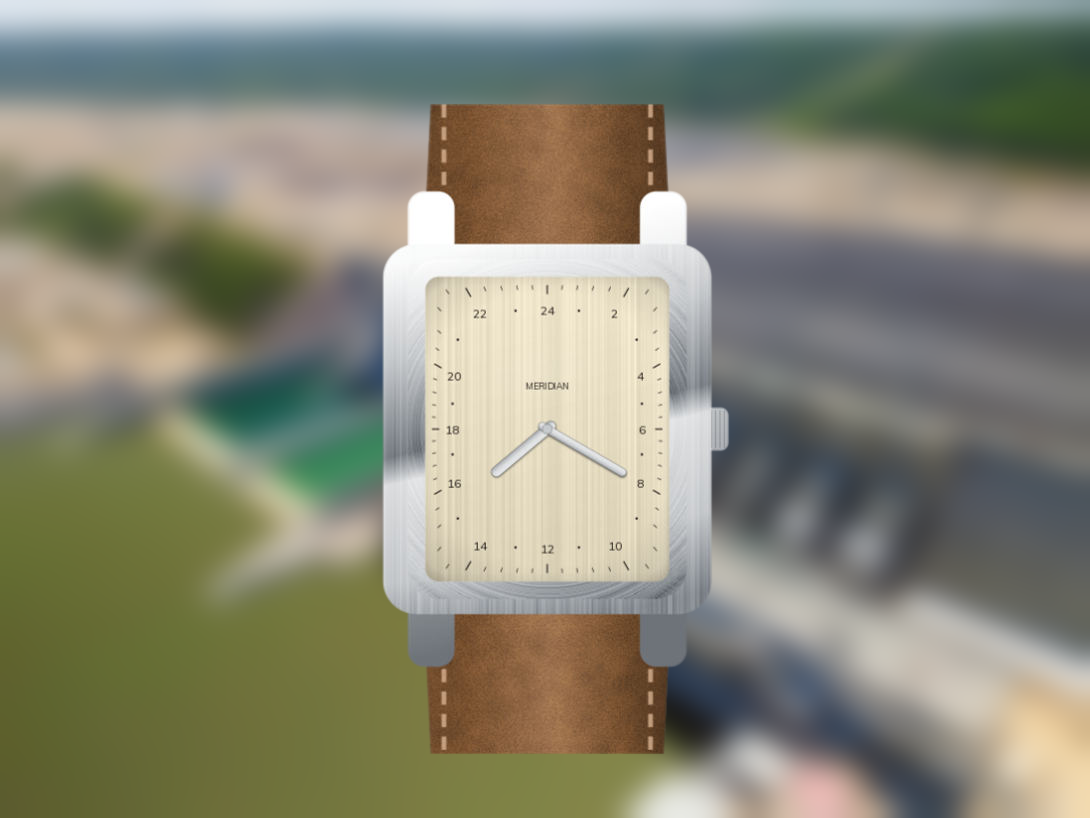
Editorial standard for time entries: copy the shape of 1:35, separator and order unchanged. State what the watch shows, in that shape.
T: 15:20
